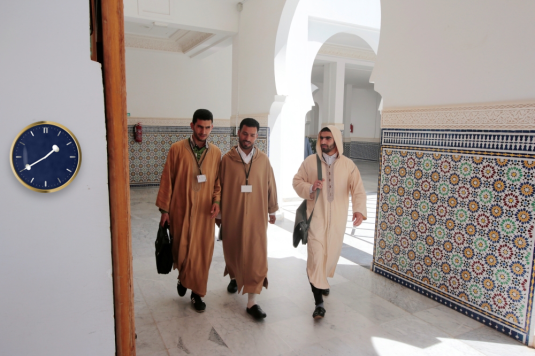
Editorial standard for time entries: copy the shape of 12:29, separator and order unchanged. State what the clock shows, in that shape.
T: 1:40
